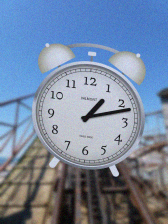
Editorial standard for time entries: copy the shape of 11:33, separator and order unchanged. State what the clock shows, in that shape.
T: 1:12
